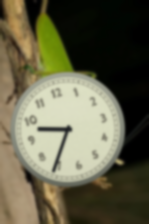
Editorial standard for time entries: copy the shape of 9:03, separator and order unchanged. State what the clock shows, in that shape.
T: 9:36
